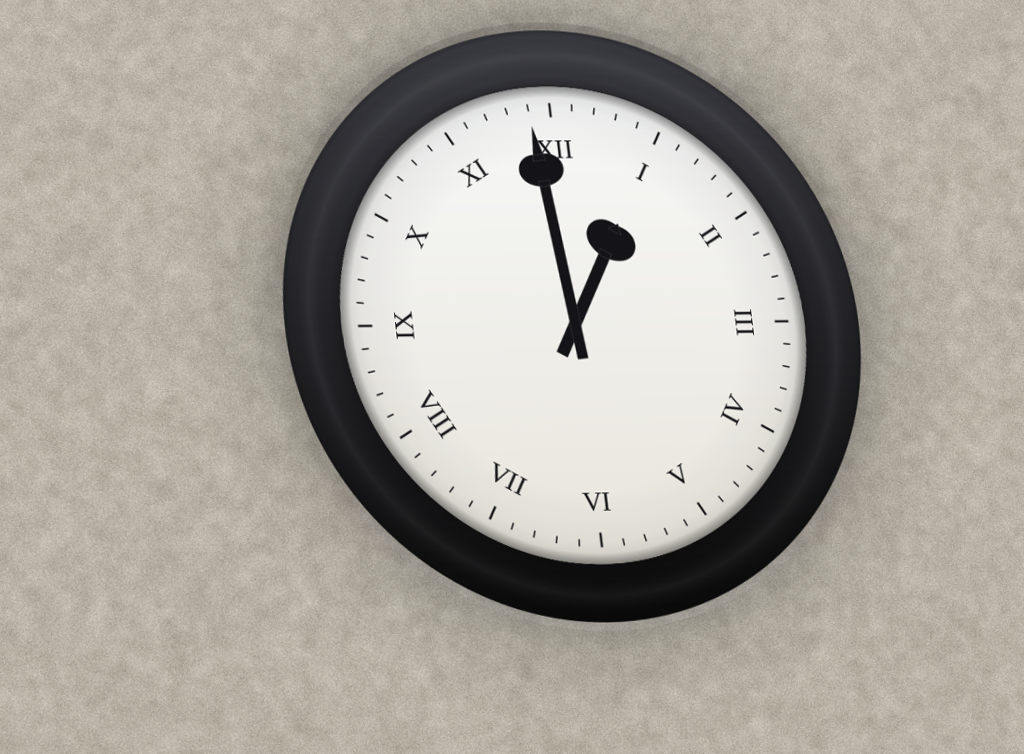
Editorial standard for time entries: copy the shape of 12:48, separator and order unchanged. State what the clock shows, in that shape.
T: 12:59
